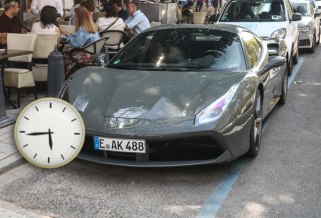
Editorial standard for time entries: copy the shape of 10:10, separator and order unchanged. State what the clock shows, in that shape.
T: 5:44
